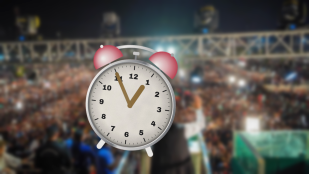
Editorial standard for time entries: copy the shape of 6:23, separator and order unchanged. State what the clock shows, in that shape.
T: 12:55
